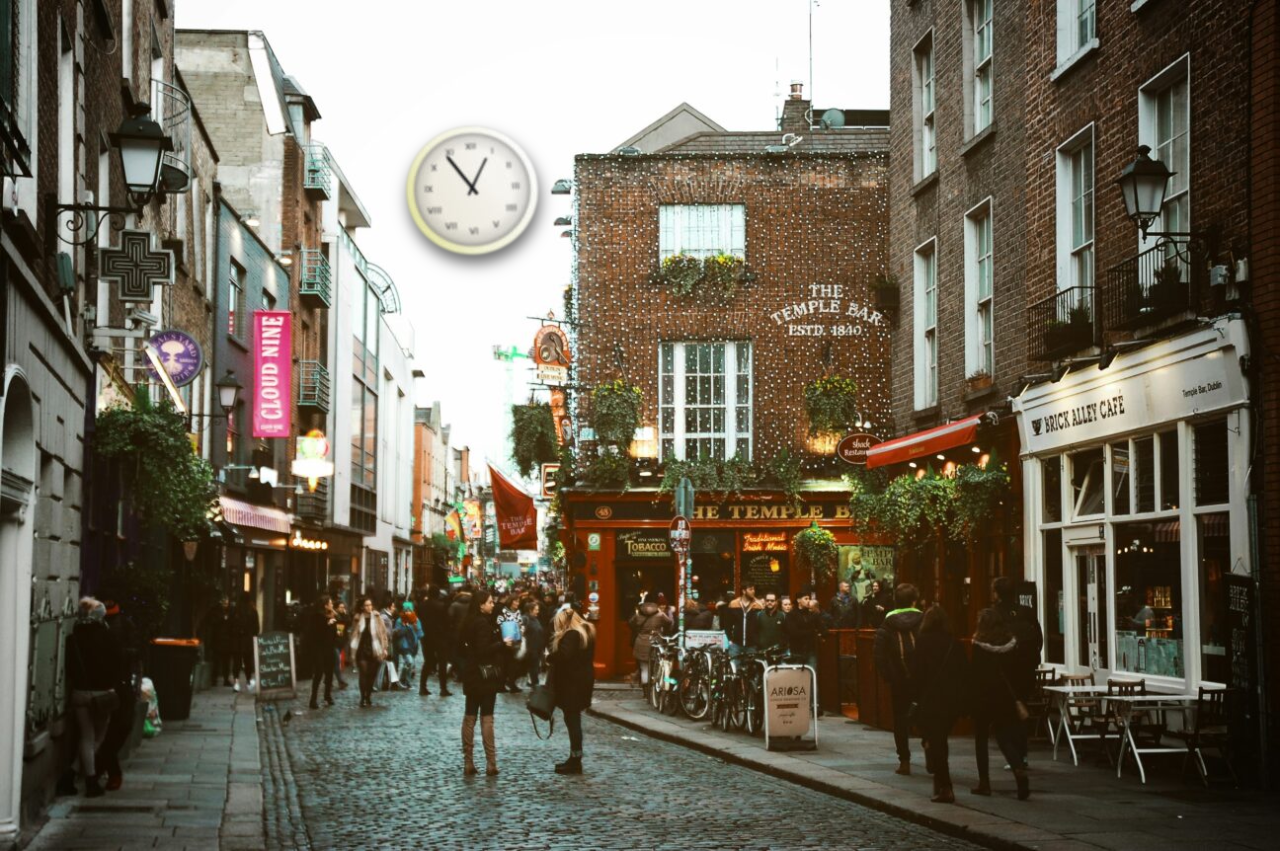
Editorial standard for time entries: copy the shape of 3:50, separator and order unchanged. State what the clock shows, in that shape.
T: 12:54
